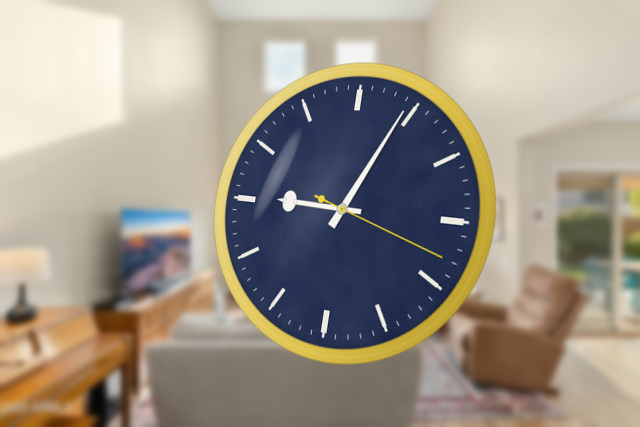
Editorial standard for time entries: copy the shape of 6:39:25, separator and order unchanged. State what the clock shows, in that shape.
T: 9:04:18
